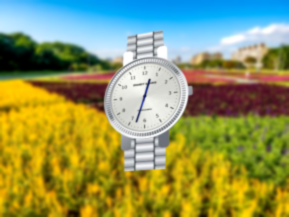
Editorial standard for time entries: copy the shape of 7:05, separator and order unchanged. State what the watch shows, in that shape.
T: 12:33
